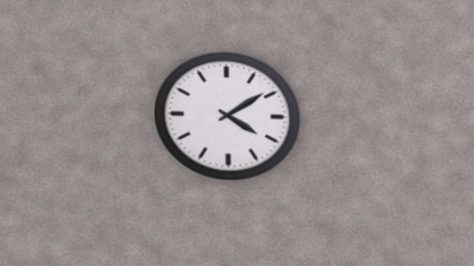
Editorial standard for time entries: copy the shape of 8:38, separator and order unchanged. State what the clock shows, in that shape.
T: 4:09
